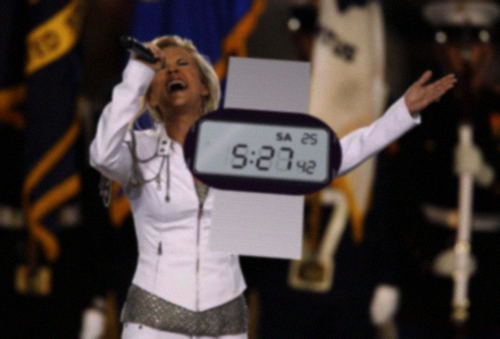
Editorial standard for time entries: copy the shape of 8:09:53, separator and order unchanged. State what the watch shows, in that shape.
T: 5:27:42
